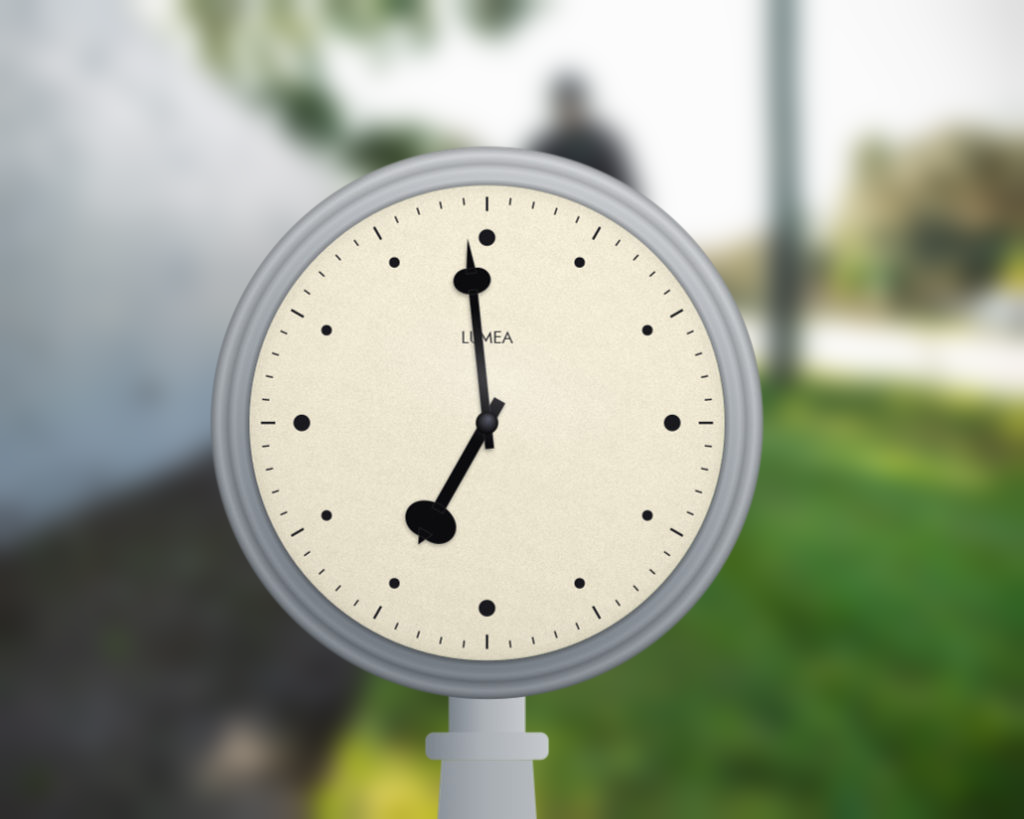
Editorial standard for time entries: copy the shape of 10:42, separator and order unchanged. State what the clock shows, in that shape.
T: 6:59
